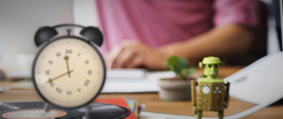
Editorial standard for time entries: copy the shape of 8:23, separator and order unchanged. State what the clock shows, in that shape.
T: 11:41
